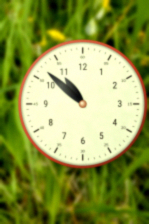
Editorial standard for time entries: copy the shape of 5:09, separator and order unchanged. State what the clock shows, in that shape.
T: 10:52
